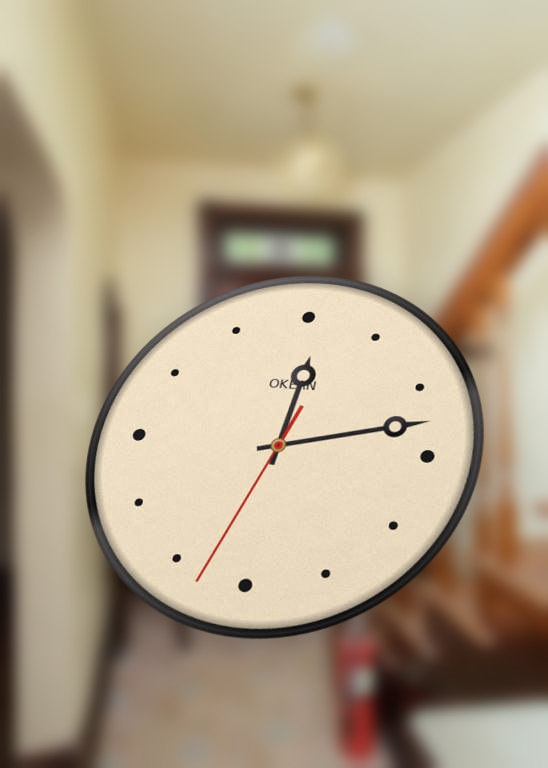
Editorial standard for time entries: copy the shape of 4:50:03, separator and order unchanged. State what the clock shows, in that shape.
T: 12:12:33
